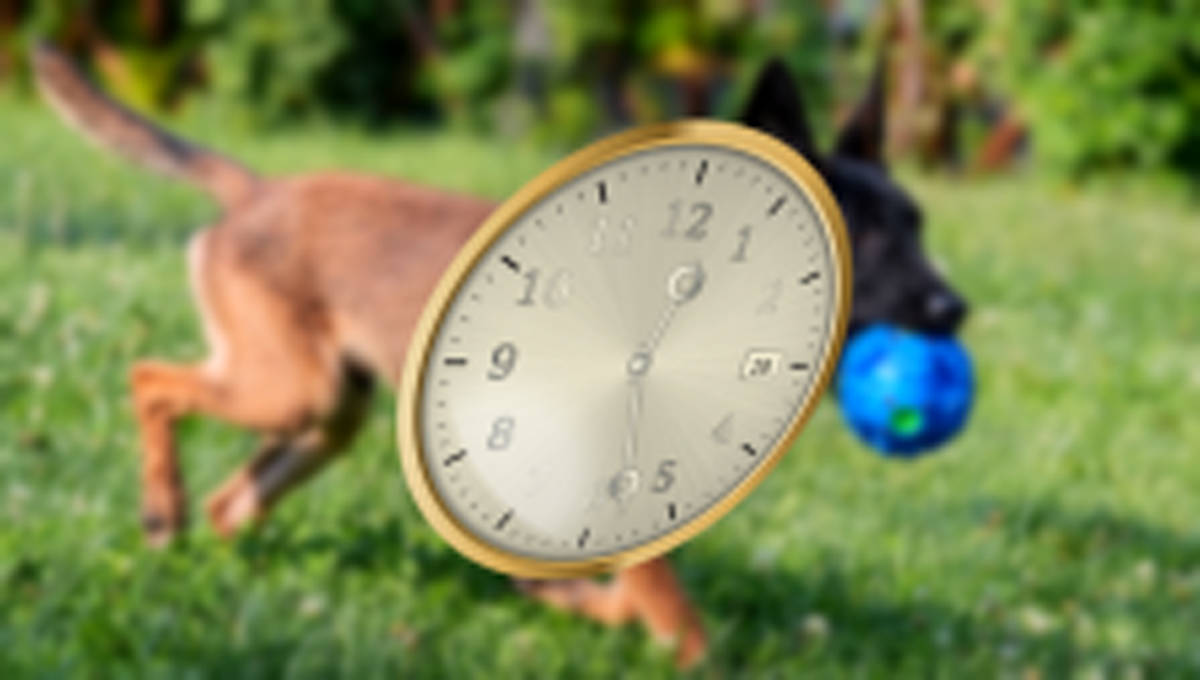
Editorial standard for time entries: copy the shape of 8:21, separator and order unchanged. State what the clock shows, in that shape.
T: 12:28
